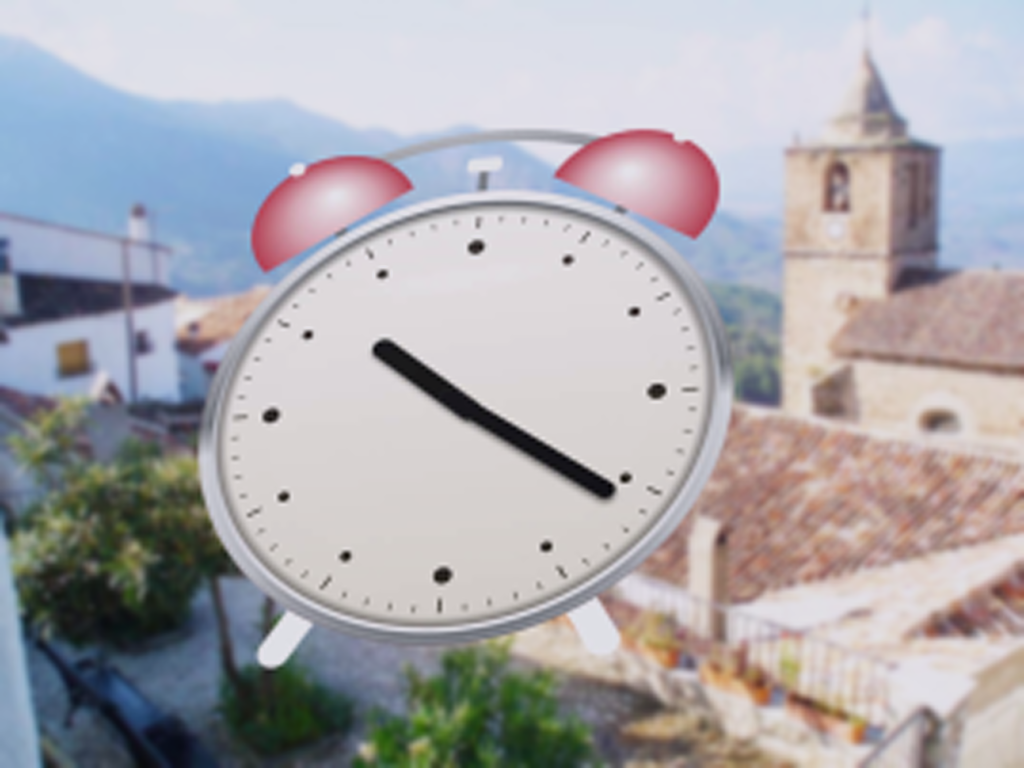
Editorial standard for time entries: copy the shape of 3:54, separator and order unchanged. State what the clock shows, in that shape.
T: 10:21
